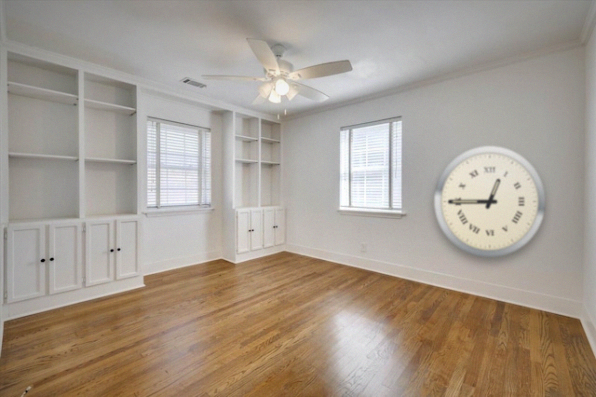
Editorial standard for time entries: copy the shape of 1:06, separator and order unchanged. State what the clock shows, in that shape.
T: 12:45
